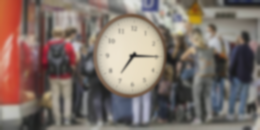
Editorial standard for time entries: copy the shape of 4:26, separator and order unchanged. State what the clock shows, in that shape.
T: 7:15
